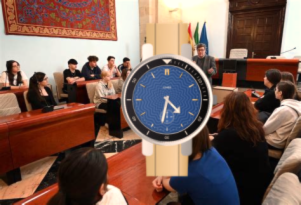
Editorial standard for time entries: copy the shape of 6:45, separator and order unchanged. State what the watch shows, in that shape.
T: 4:32
